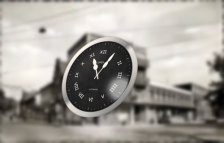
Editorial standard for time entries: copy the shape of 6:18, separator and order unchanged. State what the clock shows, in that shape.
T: 11:05
